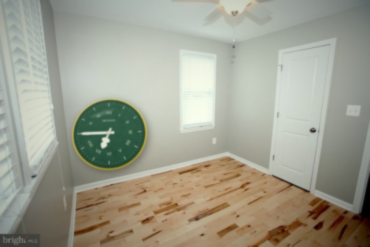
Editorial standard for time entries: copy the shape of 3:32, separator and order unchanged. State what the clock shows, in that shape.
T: 6:45
